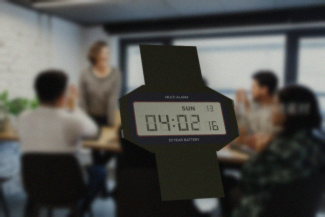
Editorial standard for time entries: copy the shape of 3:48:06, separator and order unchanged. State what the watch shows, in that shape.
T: 4:02:16
